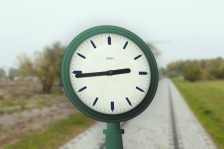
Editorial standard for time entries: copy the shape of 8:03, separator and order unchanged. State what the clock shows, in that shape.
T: 2:44
